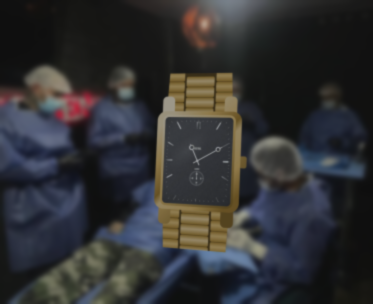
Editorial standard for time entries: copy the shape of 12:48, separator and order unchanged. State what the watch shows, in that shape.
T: 11:10
